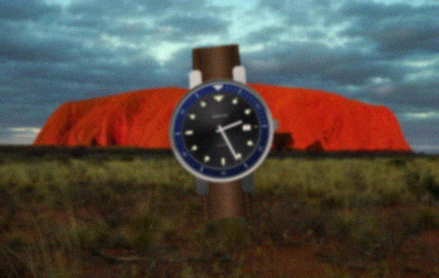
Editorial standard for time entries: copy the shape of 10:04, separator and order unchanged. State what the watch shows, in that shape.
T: 2:26
